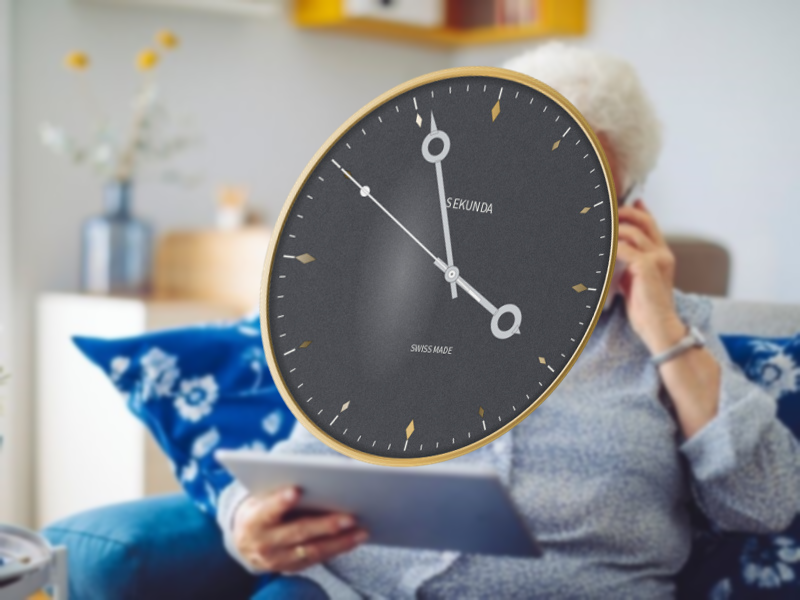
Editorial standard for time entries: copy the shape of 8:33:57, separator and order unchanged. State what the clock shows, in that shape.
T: 3:55:50
